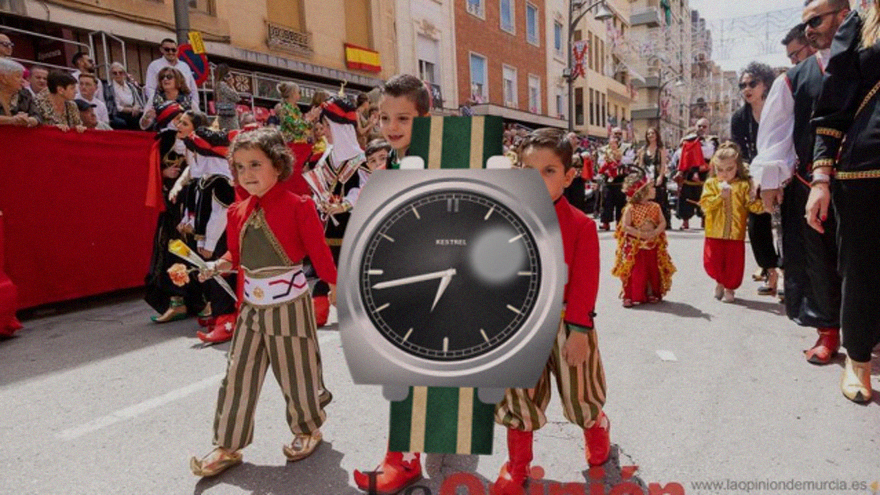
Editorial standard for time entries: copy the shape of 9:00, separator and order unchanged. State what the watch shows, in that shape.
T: 6:43
